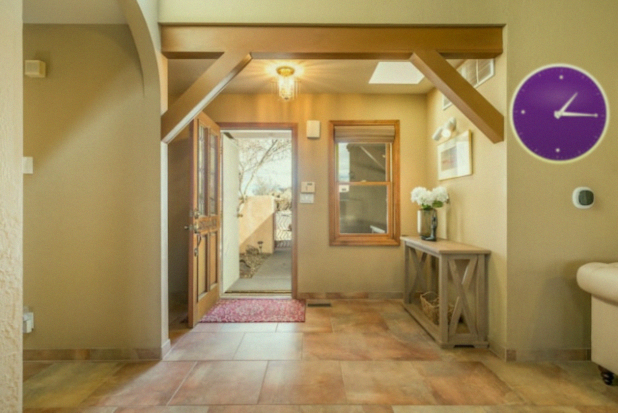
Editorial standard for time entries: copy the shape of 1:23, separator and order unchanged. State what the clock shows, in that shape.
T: 1:15
